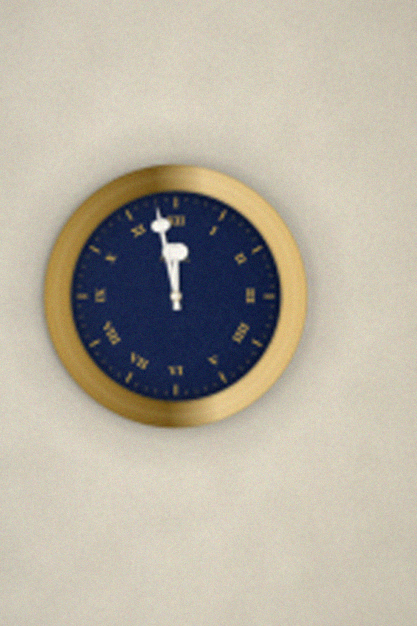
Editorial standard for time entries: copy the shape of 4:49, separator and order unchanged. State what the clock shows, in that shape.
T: 11:58
